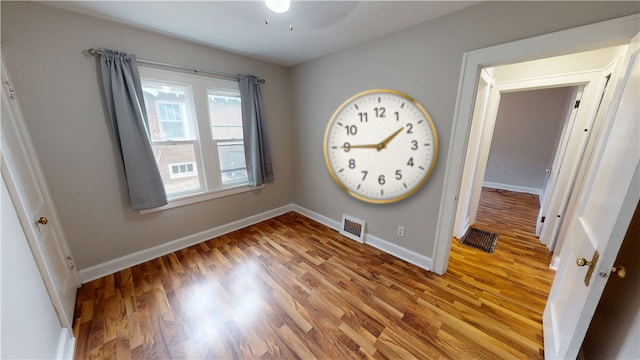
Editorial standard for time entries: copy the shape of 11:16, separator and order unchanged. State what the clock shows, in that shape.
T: 1:45
